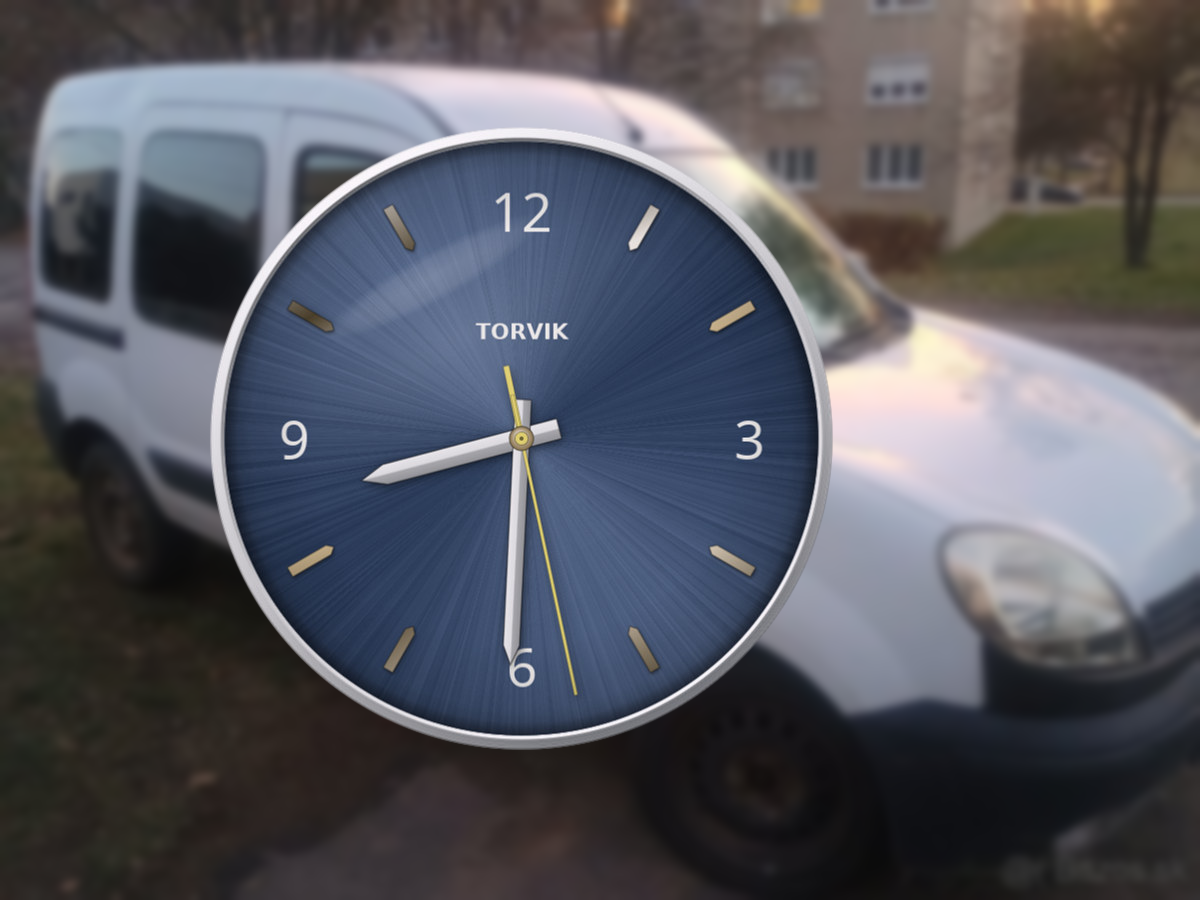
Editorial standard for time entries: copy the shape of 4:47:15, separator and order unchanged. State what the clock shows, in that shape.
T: 8:30:28
